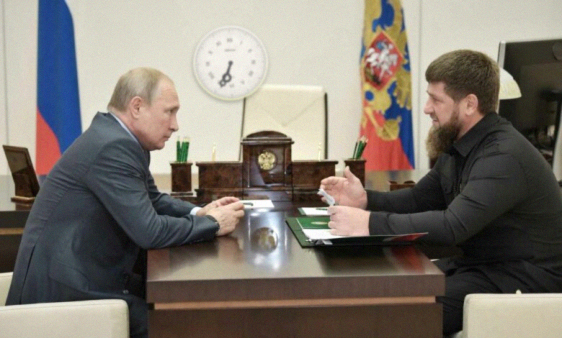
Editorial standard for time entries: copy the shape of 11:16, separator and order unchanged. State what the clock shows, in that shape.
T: 6:34
